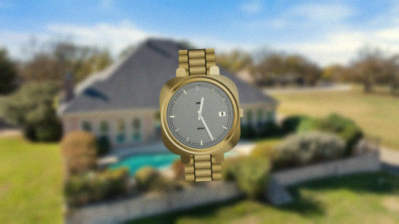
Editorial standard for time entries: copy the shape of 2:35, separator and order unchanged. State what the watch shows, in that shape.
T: 12:26
